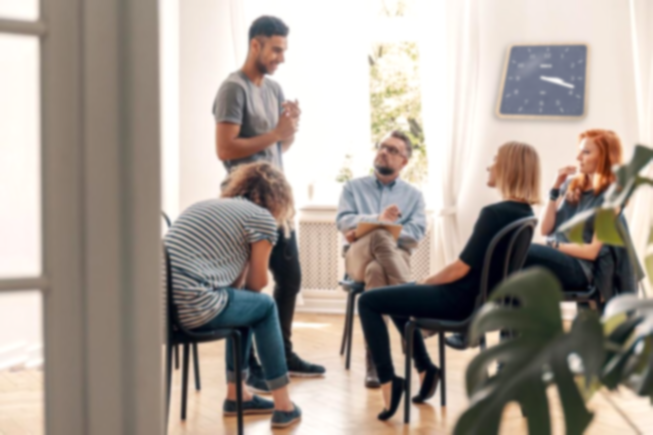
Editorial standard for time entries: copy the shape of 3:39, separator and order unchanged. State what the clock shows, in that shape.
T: 3:18
